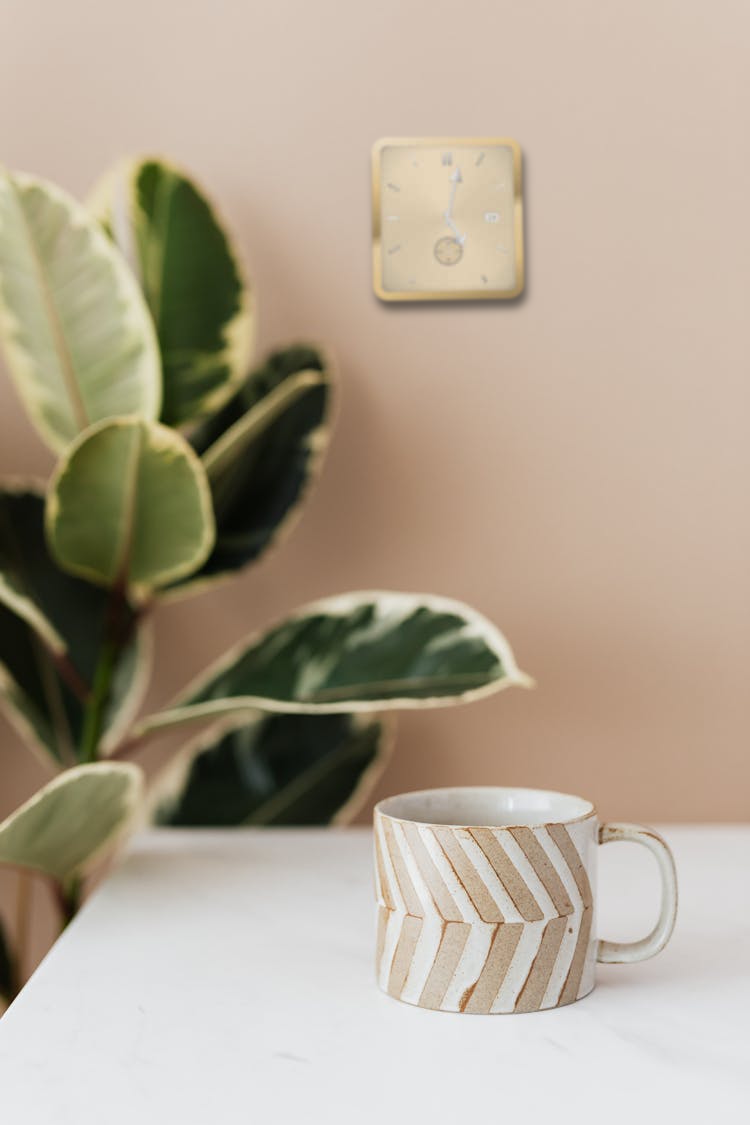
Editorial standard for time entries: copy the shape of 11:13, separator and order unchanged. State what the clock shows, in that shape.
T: 5:02
